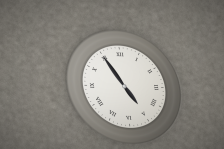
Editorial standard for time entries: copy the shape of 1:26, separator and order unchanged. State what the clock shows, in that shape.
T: 4:55
